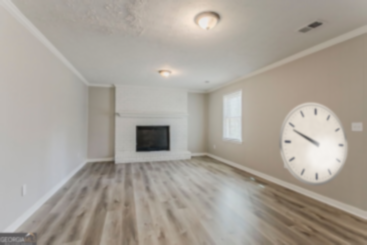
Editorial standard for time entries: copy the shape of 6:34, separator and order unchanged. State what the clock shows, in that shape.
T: 9:49
